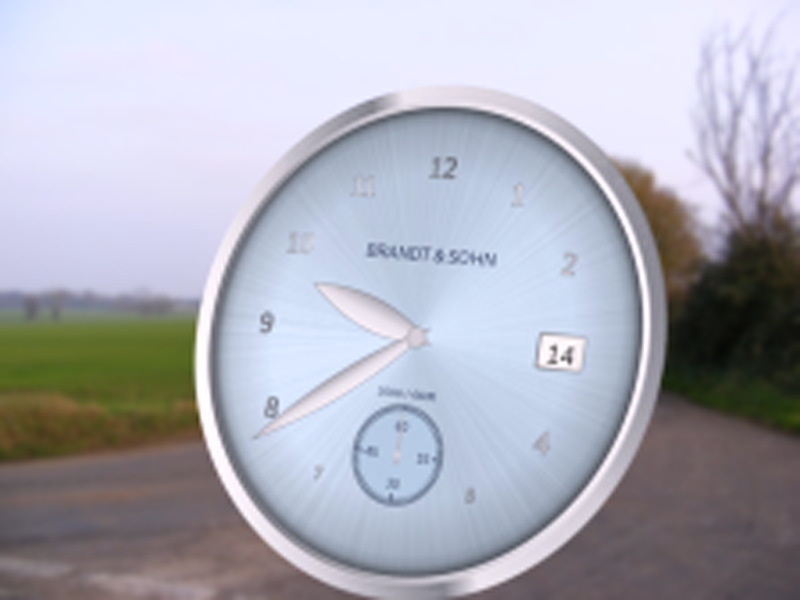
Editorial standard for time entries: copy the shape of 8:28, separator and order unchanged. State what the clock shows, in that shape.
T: 9:39
